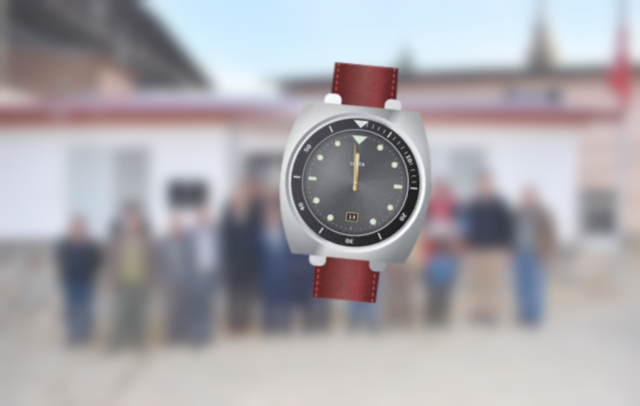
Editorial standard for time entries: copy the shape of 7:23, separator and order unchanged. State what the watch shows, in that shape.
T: 11:59
